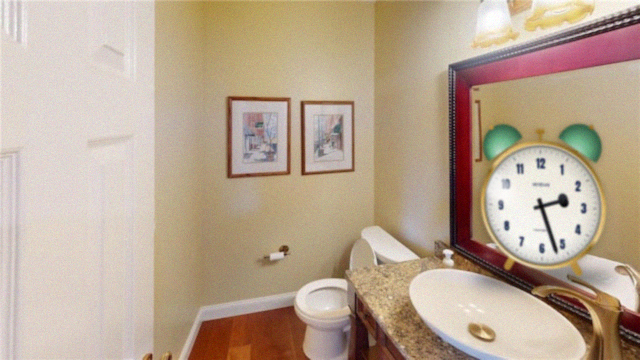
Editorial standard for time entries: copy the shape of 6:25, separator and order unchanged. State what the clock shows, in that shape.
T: 2:27
